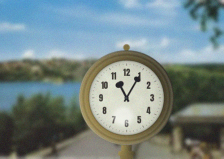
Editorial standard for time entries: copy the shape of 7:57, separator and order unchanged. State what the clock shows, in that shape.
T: 11:05
